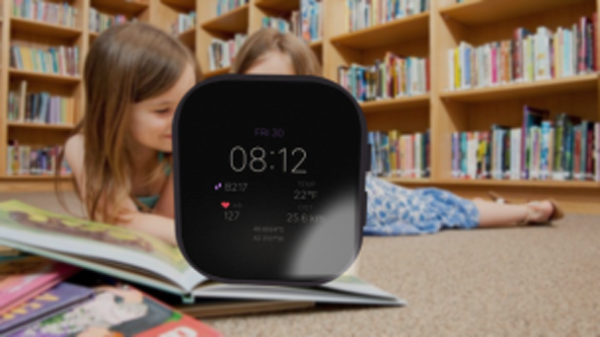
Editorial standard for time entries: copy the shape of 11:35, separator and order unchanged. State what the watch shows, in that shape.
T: 8:12
